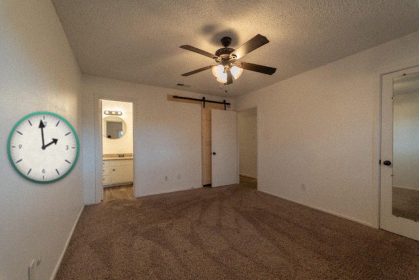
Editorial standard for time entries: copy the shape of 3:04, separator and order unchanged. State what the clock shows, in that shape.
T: 1:59
